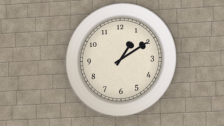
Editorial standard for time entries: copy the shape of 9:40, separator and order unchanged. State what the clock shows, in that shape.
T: 1:10
